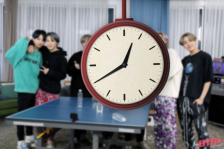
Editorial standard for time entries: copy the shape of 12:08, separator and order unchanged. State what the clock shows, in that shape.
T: 12:40
